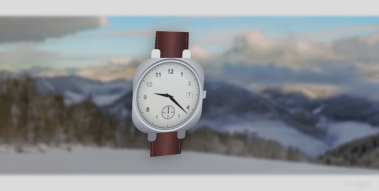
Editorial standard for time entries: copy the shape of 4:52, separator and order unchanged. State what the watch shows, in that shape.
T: 9:22
